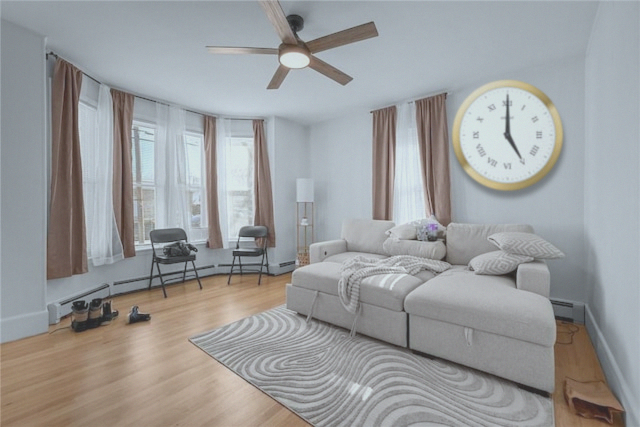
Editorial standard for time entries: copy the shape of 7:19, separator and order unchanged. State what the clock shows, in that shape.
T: 5:00
